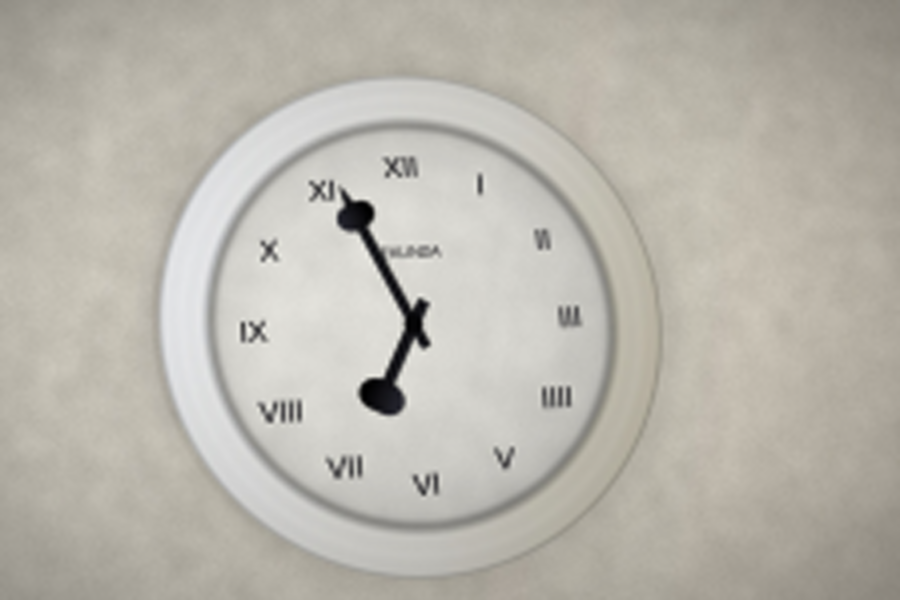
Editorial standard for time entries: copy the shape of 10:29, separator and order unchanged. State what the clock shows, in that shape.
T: 6:56
